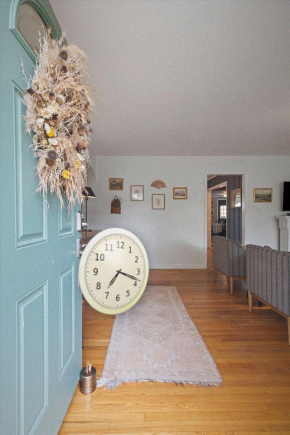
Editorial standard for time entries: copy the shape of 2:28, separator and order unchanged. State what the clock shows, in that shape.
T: 7:18
